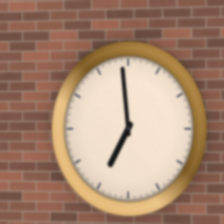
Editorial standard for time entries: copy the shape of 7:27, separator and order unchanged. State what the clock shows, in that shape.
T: 6:59
